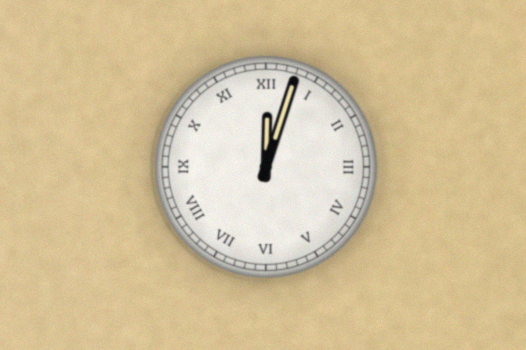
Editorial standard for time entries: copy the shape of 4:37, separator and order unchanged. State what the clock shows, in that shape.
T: 12:03
